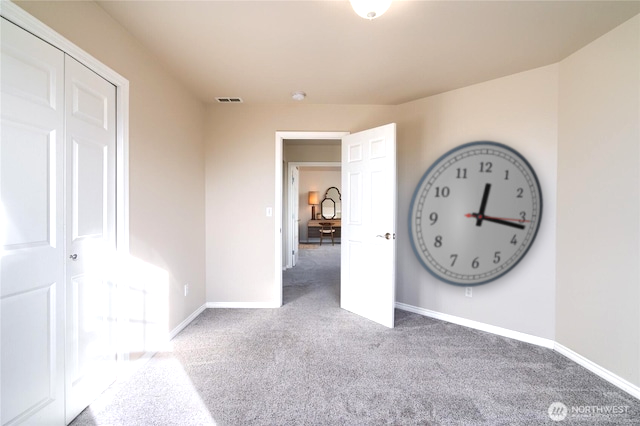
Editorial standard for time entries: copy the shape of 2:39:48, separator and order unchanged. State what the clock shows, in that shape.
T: 12:17:16
